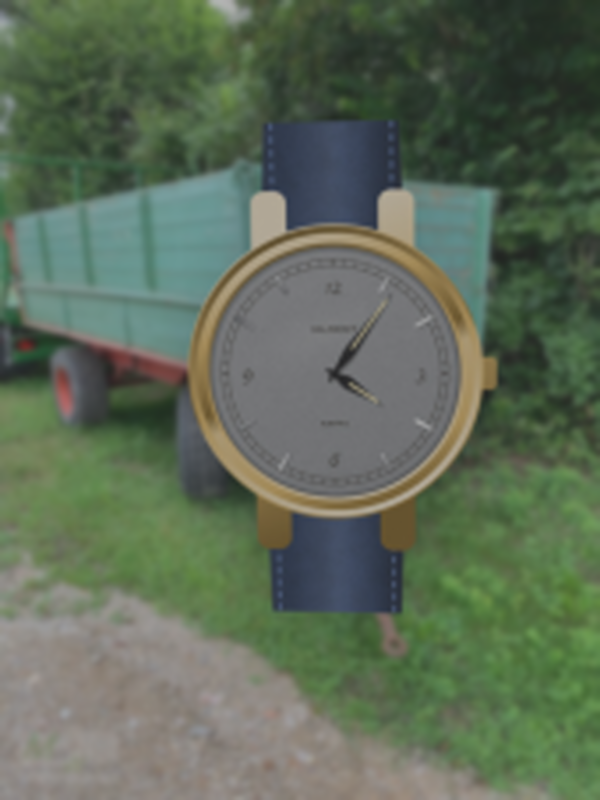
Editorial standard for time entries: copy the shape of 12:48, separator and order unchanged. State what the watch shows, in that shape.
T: 4:06
